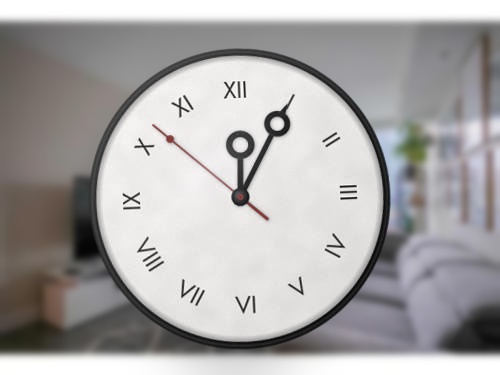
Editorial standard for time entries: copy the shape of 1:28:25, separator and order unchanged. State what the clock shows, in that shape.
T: 12:04:52
